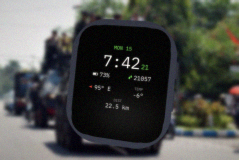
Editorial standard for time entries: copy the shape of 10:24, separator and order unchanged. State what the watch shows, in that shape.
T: 7:42
